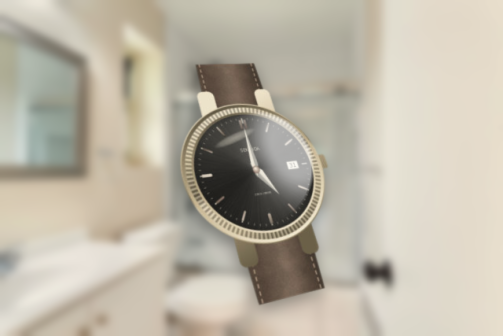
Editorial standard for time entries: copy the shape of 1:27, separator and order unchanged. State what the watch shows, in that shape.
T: 5:00
